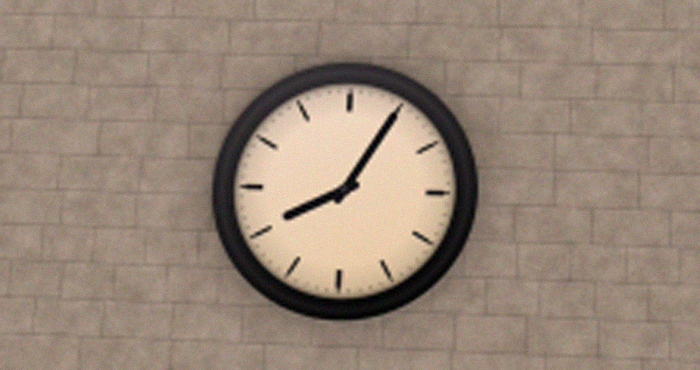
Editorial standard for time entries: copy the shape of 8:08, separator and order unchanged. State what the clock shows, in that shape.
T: 8:05
